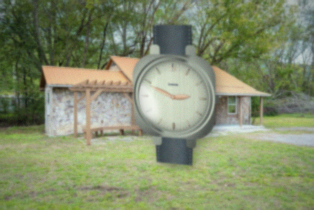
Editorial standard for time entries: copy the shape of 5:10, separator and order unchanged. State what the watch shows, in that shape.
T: 2:49
